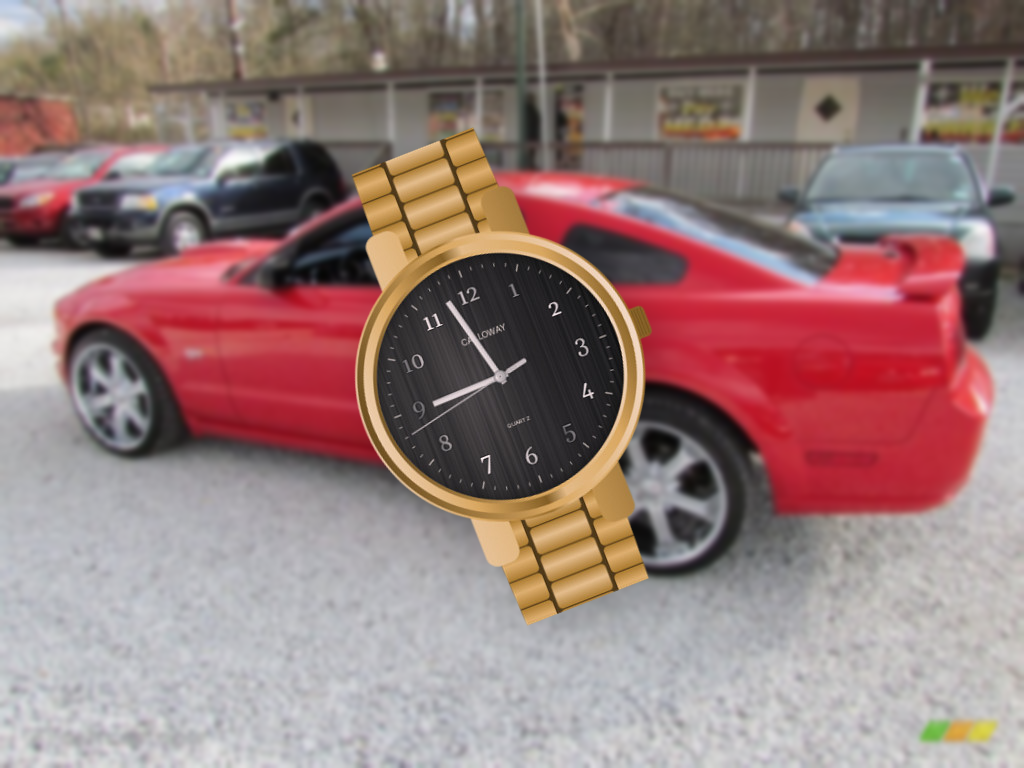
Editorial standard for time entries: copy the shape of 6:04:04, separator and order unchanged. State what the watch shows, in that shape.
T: 8:57:43
